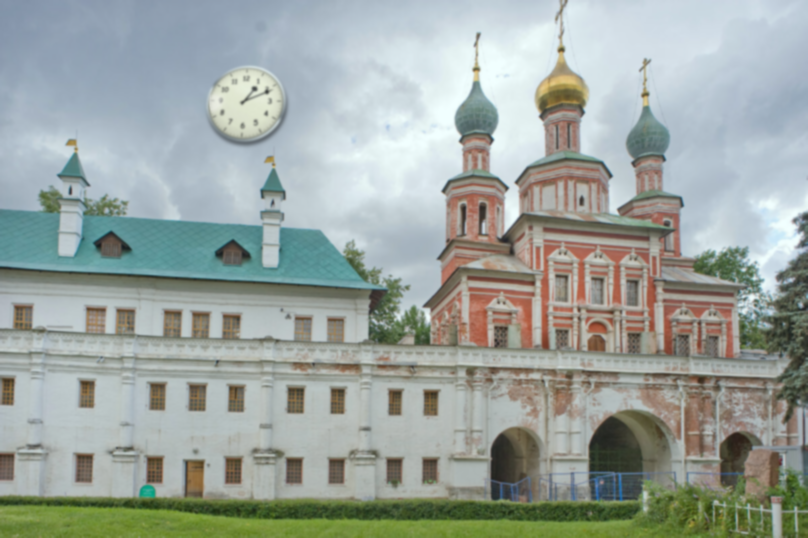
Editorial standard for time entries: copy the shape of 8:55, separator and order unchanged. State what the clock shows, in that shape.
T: 1:11
